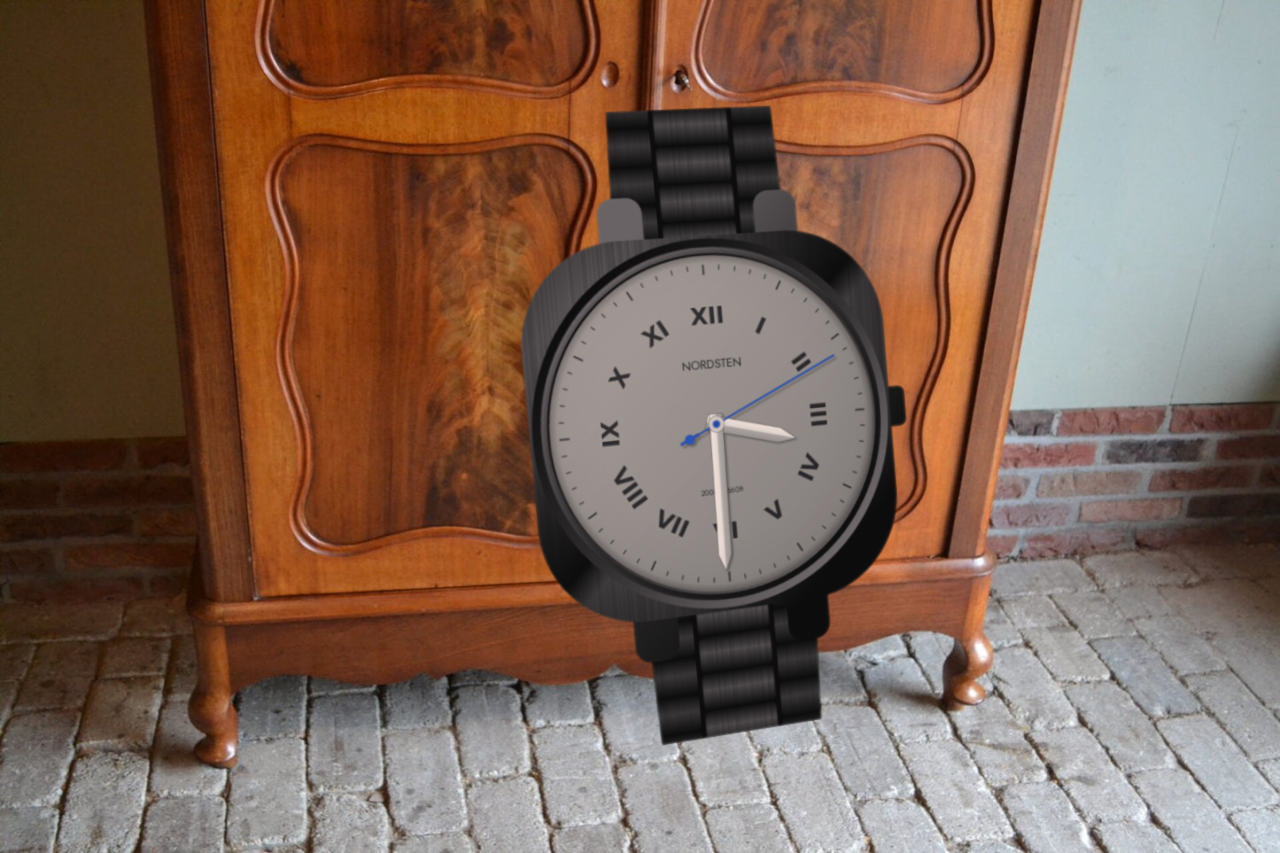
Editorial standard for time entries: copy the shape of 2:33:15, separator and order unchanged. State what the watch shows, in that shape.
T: 3:30:11
